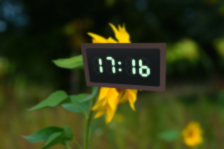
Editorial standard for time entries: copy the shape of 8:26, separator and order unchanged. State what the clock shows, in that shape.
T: 17:16
